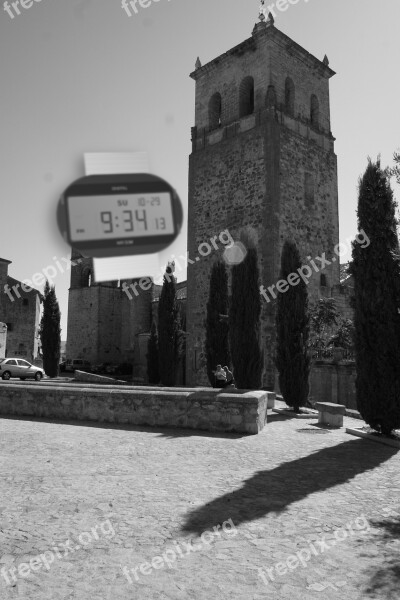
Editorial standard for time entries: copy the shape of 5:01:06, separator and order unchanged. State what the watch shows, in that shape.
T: 9:34:13
